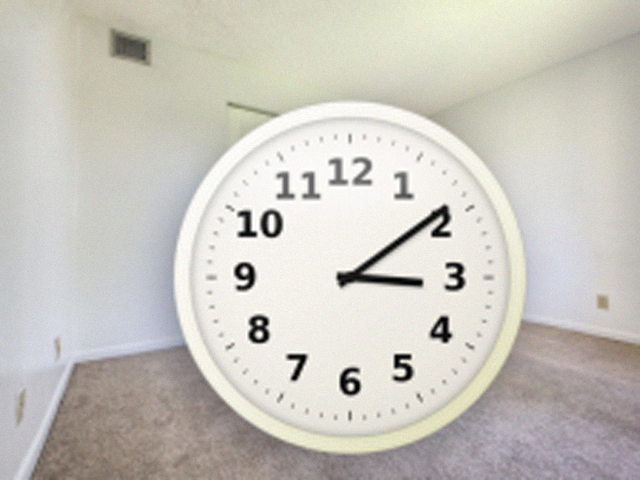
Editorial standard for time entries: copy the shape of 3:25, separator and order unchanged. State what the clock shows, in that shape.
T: 3:09
